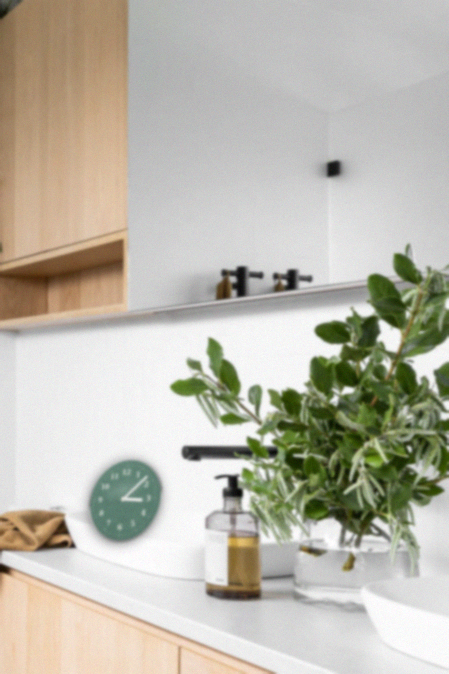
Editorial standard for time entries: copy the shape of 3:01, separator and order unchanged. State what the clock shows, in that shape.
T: 3:08
